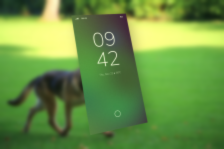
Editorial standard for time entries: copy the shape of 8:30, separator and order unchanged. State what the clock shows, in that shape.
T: 9:42
